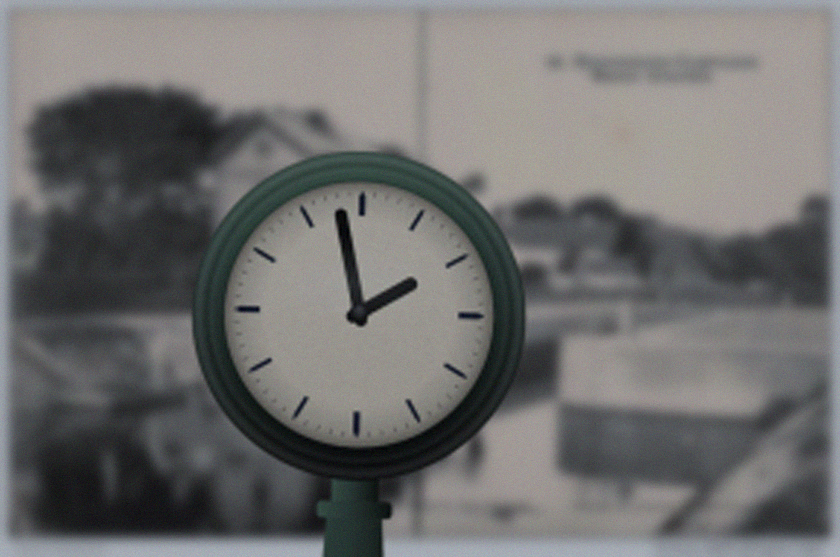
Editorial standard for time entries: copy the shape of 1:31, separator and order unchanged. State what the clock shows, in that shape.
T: 1:58
